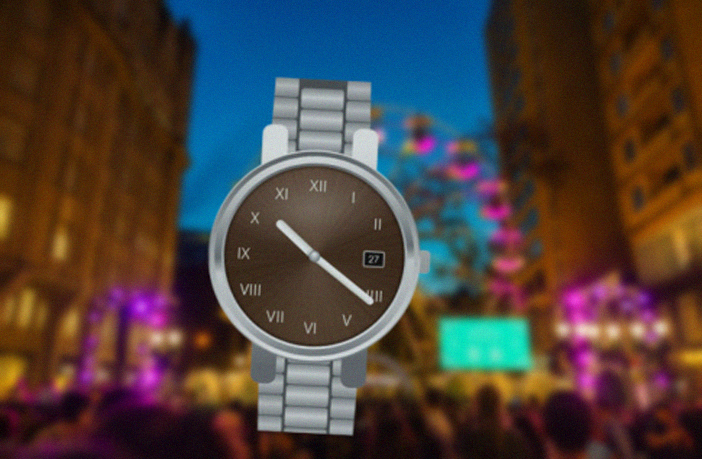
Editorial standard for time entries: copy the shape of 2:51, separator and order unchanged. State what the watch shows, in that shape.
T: 10:21
